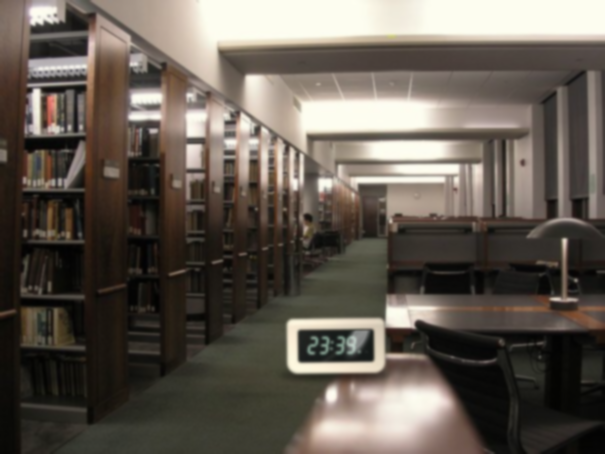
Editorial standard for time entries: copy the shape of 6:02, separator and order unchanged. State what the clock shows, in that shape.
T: 23:39
